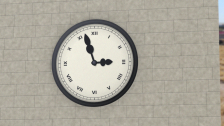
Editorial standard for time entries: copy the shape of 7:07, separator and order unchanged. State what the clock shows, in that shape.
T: 2:57
